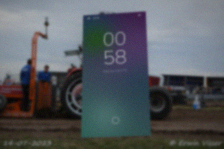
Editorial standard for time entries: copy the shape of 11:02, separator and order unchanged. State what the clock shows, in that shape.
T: 0:58
